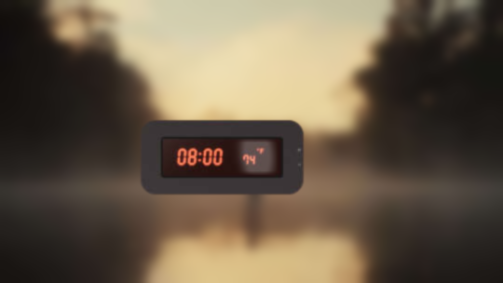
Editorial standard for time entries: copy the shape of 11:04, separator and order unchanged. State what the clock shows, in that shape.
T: 8:00
